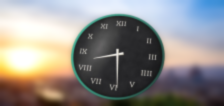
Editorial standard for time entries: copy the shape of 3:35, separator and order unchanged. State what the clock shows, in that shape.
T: 8:29
